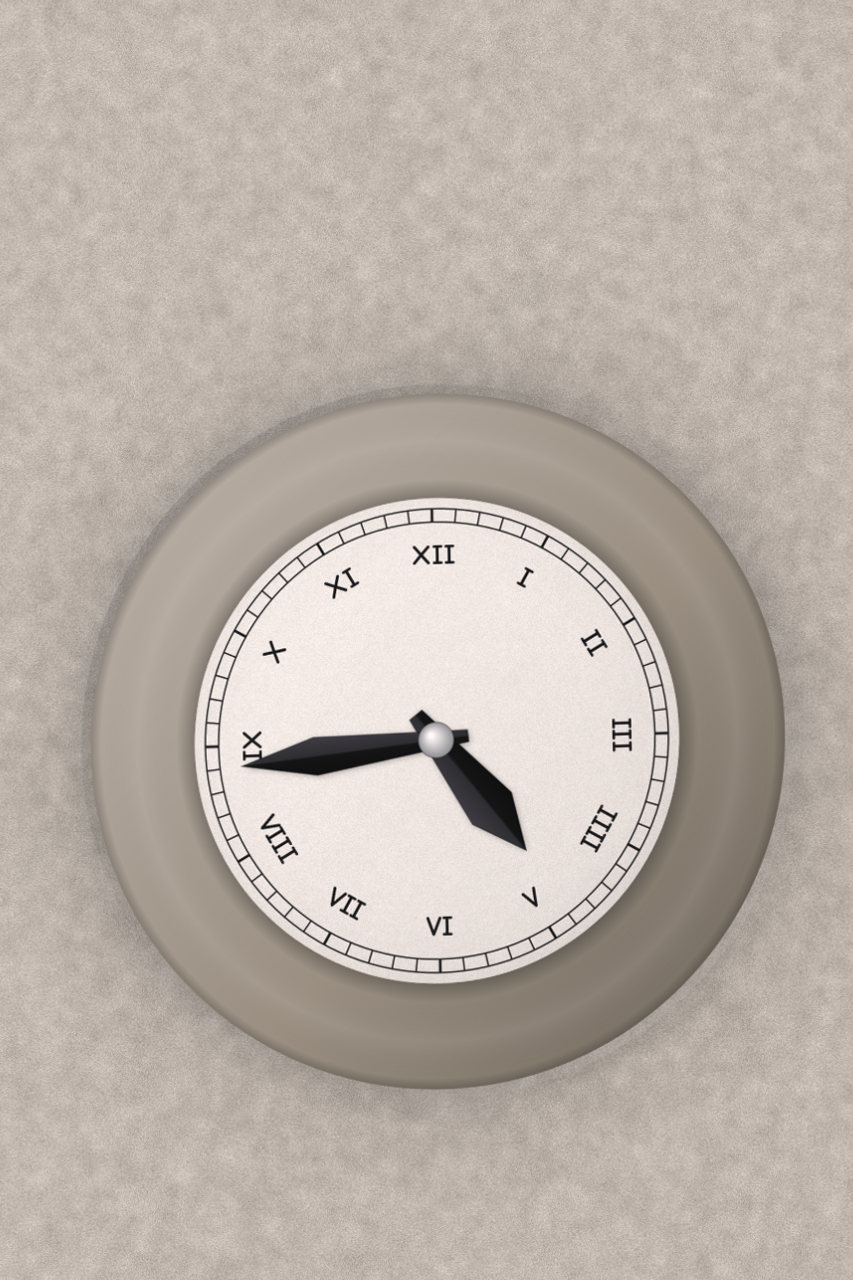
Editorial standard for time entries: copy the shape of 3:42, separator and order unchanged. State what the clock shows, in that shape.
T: 4:44
